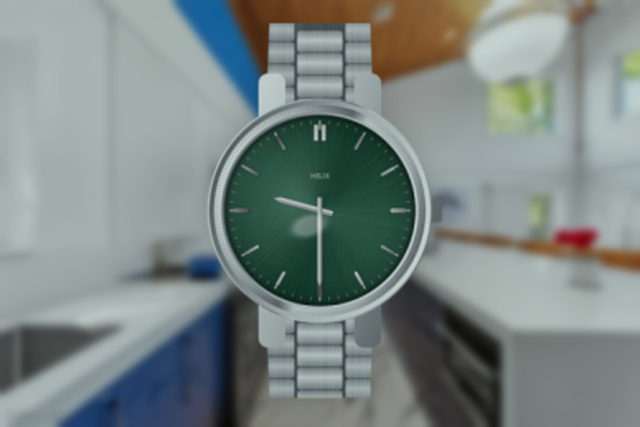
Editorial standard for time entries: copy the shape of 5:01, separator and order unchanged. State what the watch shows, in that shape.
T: 9:30
